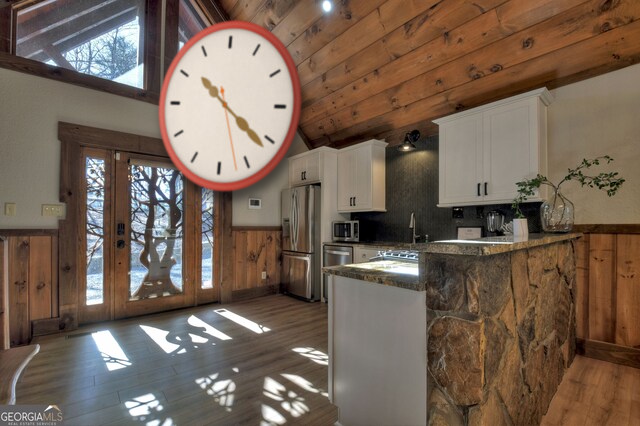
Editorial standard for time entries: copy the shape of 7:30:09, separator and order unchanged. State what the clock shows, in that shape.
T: 10:21:27
